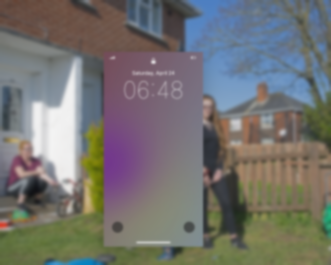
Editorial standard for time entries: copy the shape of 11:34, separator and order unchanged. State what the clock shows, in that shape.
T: 6:48
